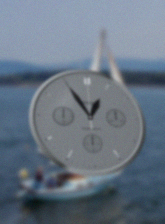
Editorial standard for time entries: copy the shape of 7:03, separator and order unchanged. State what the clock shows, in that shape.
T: 12:55
